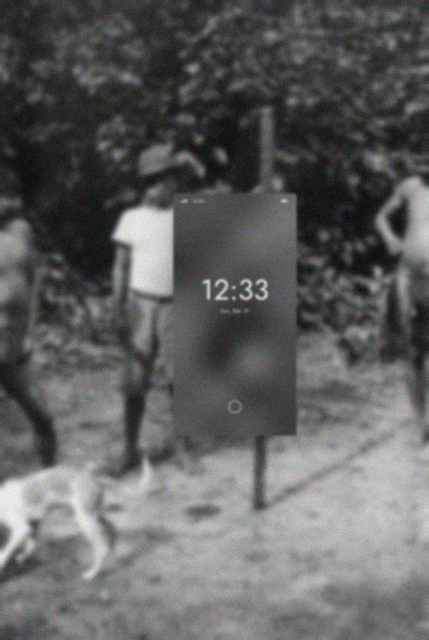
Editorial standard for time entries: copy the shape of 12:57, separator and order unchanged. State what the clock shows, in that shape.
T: 12:33
